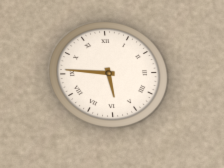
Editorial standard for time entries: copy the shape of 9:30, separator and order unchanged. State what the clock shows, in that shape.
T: 5:46
